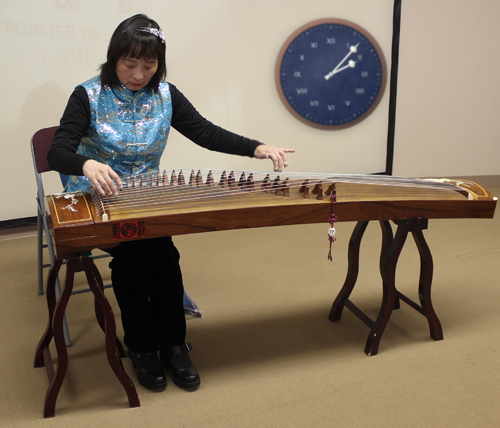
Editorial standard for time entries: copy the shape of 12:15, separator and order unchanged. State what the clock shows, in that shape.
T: 2:07
